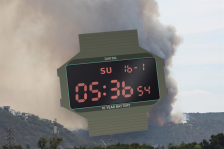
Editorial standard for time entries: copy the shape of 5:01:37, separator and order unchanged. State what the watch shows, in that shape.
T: 5:36:54
